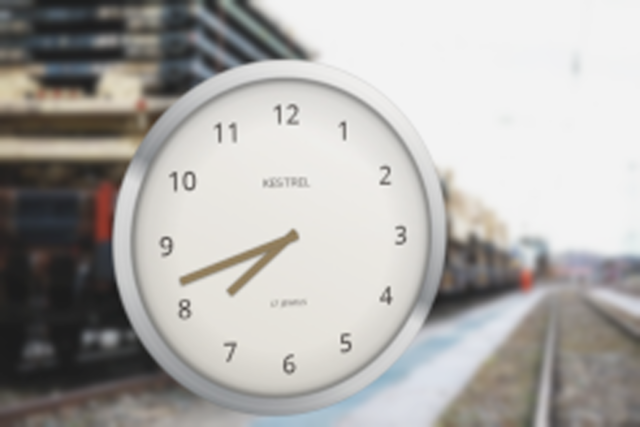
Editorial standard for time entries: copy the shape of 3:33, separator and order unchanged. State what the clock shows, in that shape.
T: 7:42
